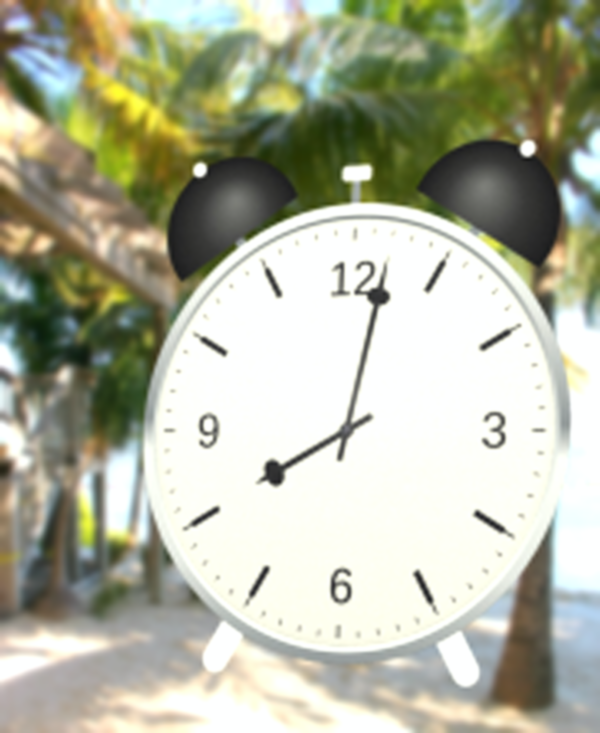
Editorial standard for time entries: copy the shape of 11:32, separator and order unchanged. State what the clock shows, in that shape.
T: 8:02
